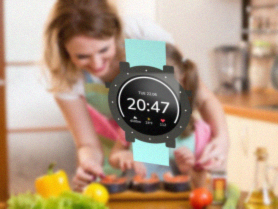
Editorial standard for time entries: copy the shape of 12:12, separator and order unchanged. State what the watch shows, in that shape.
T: 20:47
